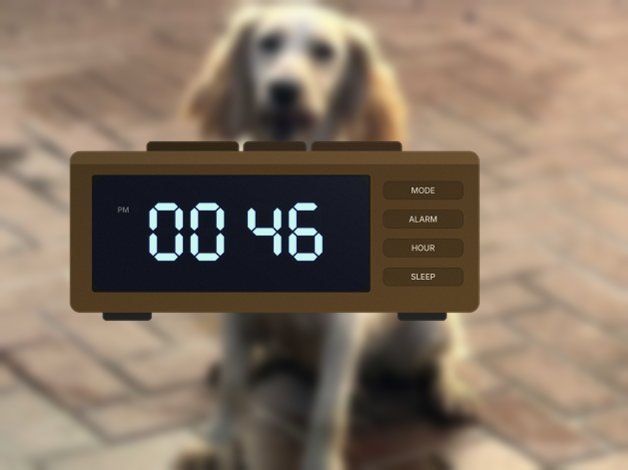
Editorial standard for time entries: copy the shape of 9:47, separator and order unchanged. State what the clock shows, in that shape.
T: 0:46
